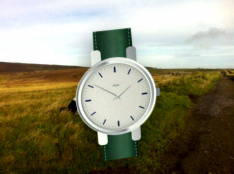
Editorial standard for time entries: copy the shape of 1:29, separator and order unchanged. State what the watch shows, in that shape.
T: 1:51
